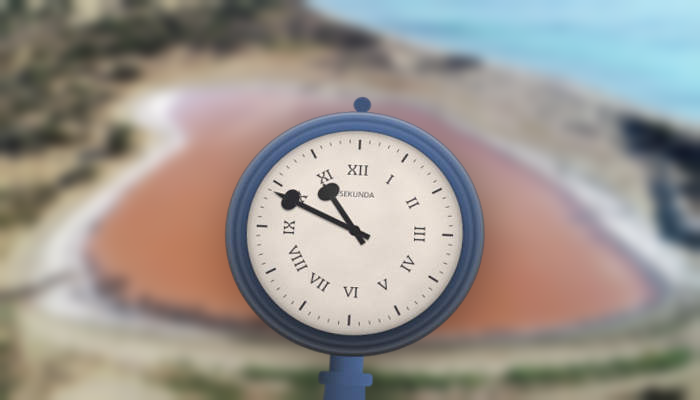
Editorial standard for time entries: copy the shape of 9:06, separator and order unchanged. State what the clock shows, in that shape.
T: 10:49
